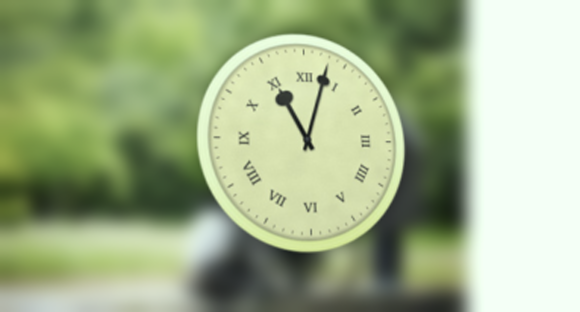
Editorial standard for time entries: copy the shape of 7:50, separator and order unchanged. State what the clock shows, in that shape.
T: 11:03
